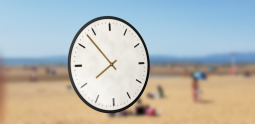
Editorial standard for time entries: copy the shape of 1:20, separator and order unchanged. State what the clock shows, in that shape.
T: 7:53
